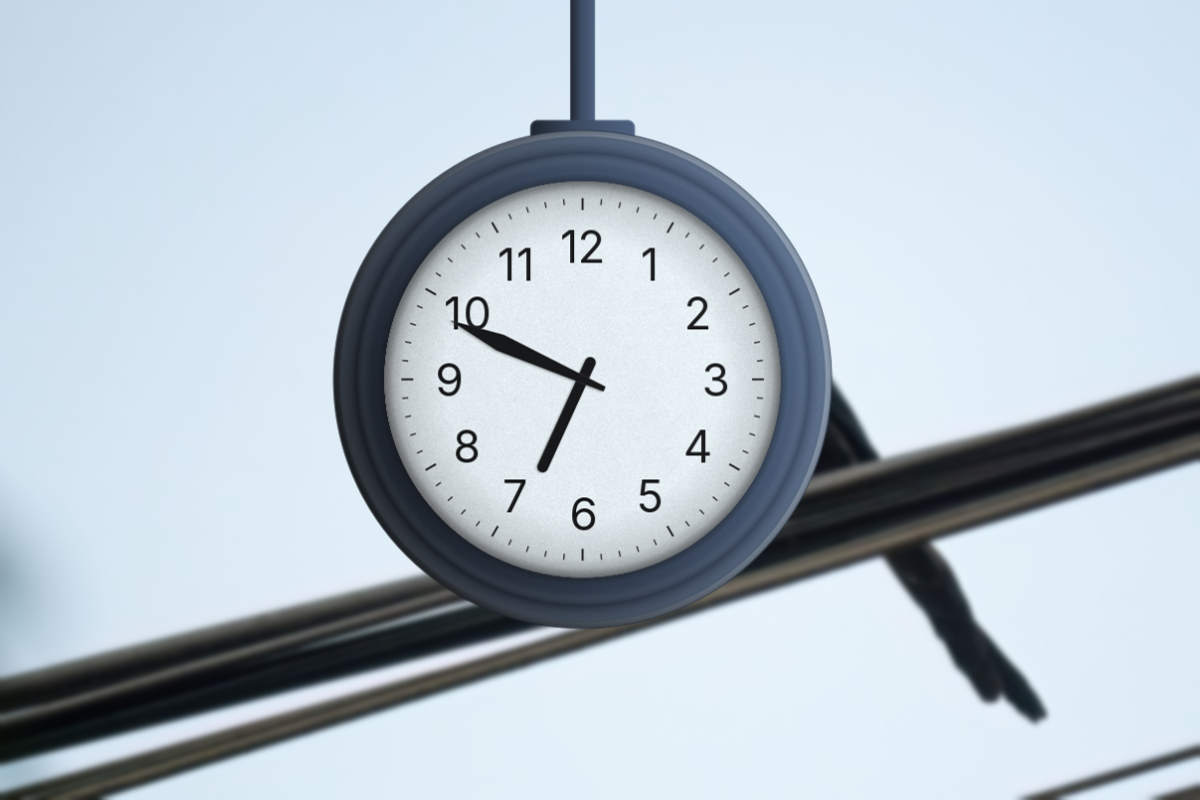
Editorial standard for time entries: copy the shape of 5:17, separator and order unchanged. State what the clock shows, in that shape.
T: 6:49
